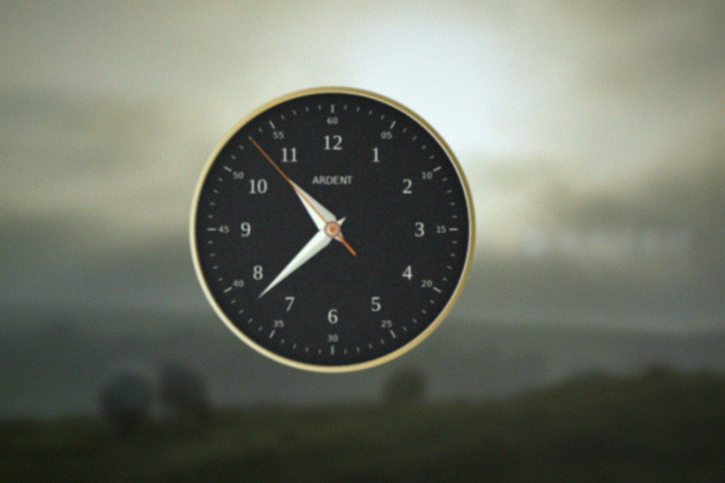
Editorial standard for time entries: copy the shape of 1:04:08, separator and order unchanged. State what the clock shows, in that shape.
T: 10:37:53
